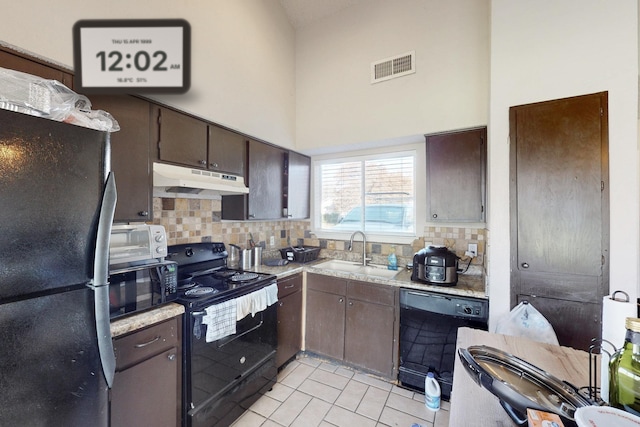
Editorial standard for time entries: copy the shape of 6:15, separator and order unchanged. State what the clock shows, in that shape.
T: 12:02
